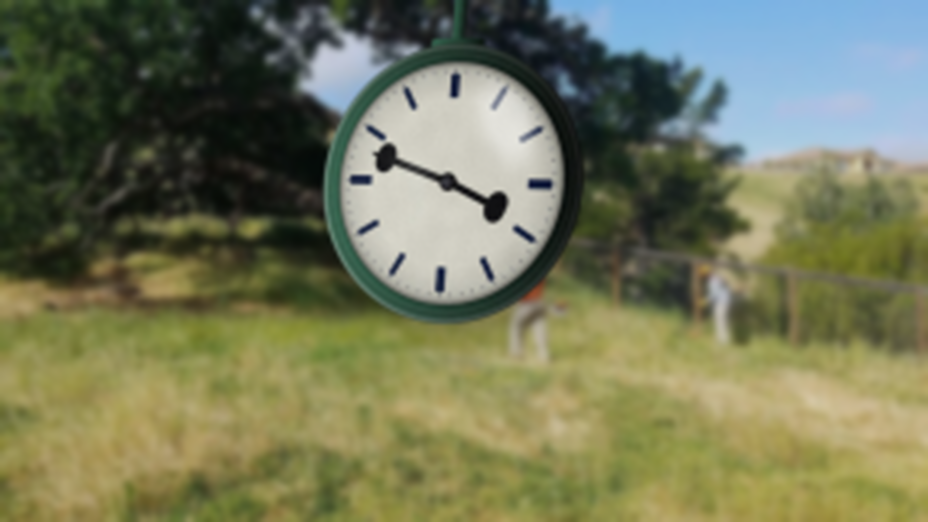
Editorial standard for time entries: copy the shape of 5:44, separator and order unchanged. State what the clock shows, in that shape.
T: 3:48
